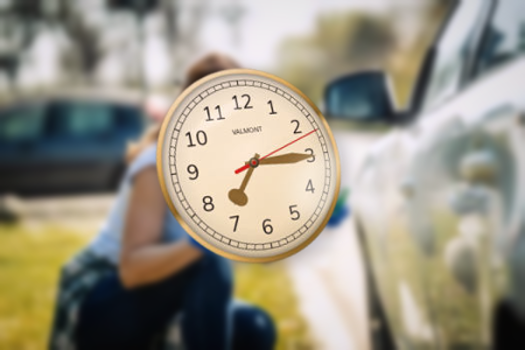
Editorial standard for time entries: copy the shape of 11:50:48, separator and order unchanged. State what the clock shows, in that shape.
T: 7:15:12
